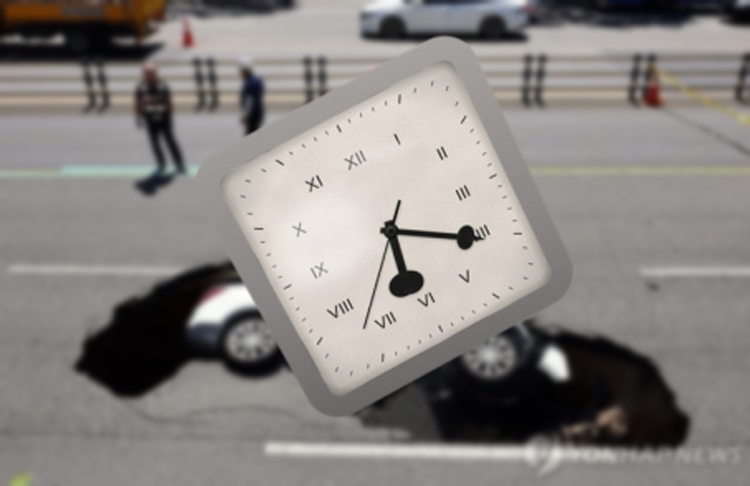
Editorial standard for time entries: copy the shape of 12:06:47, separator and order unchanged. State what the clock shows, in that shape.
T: 6:20:37
